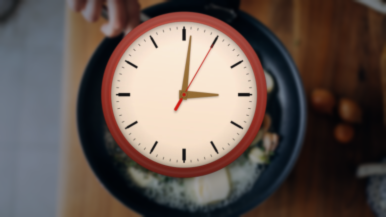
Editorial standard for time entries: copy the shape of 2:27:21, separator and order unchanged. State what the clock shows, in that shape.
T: 3:01:05
